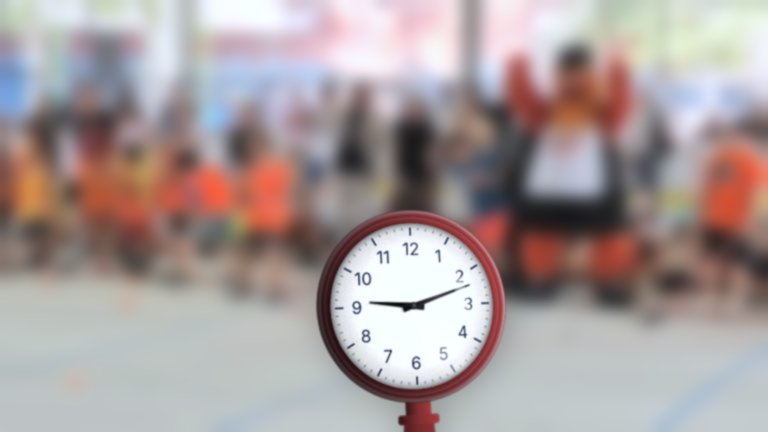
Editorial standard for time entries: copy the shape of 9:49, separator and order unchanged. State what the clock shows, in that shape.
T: 9:12
